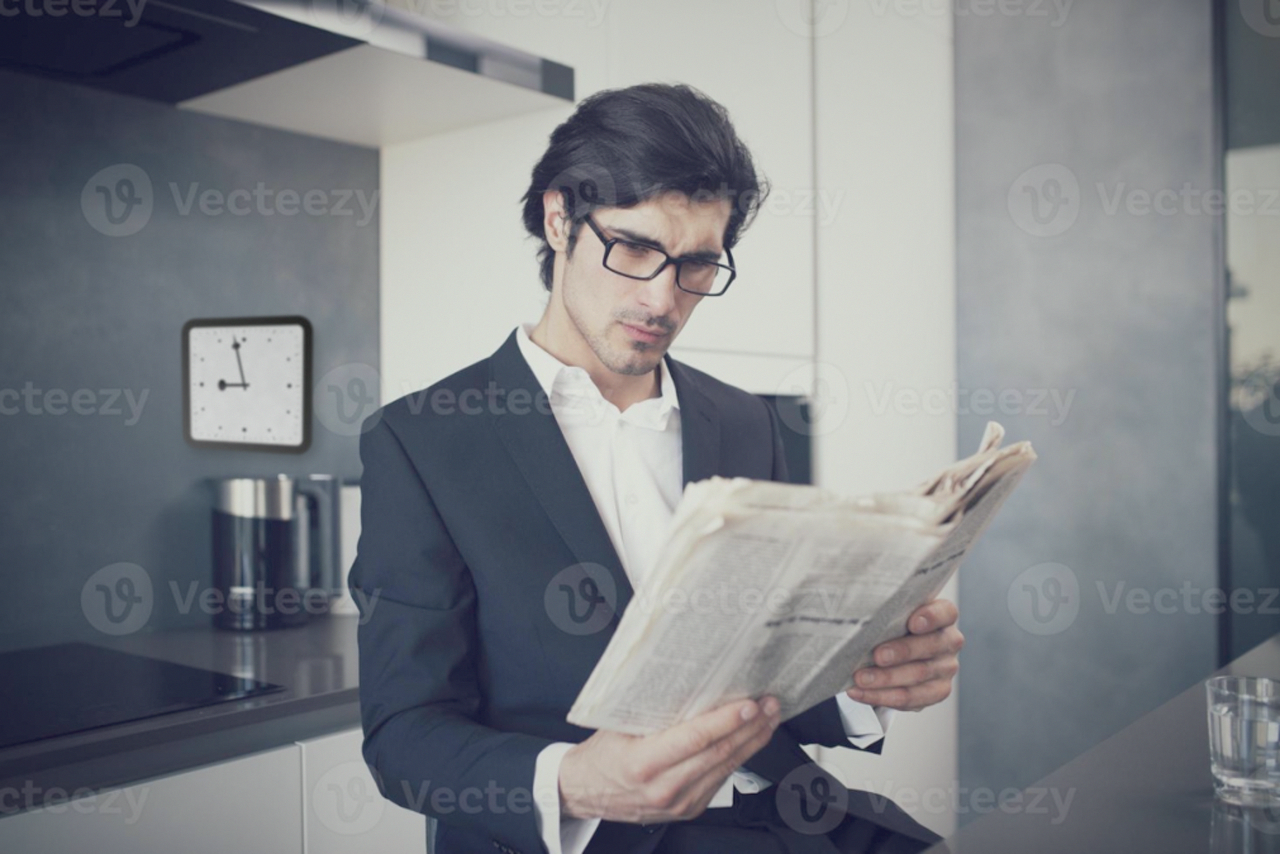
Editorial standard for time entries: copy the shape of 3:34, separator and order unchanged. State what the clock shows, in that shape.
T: 8:58
